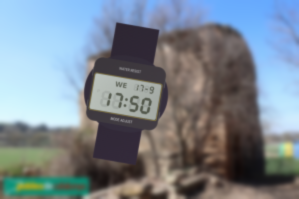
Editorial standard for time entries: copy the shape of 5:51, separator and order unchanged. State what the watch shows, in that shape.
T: 17:50
